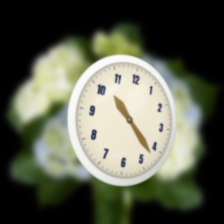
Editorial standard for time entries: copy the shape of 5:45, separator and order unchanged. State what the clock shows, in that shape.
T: 10:22
